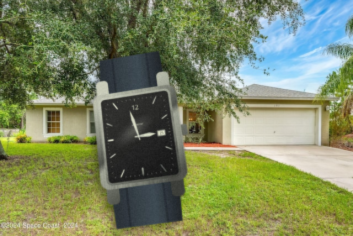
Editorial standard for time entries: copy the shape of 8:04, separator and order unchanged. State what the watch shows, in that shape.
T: 2:58
